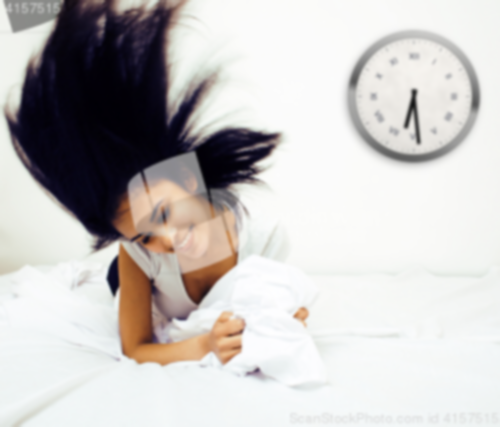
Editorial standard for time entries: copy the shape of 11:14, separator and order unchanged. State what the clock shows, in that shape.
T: 6:29
